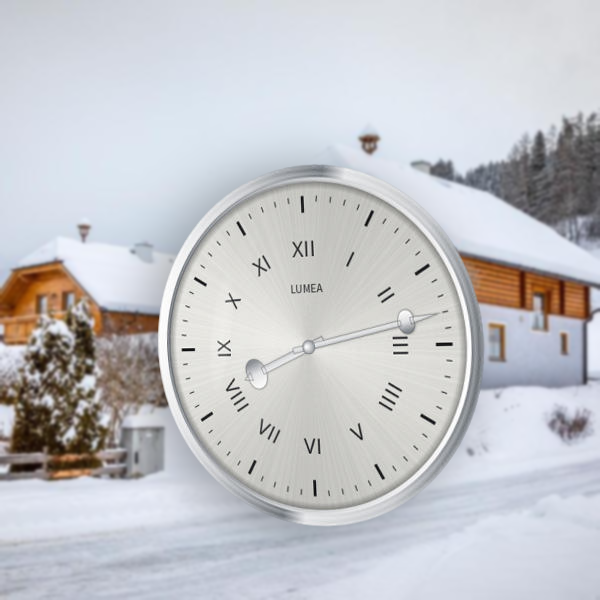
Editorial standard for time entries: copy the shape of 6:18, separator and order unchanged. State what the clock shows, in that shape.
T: 8:13
